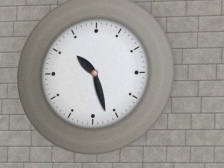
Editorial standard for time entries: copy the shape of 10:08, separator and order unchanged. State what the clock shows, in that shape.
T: 10:27
